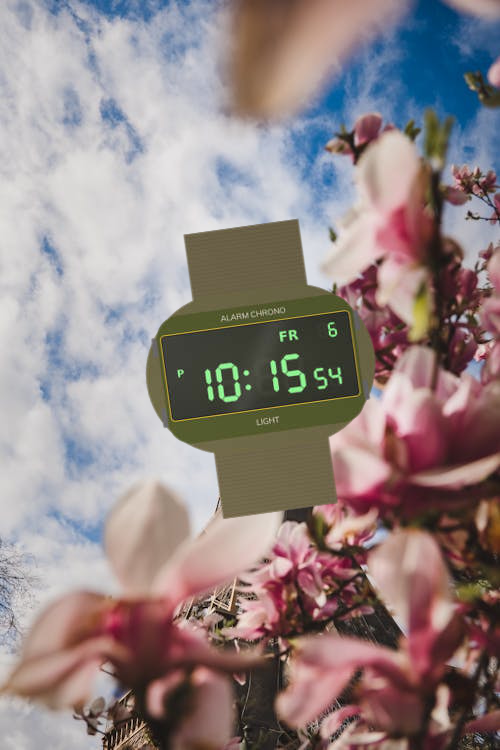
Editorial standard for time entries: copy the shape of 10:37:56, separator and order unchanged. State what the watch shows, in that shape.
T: 10:15:54
